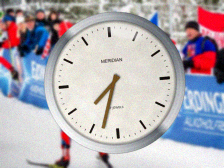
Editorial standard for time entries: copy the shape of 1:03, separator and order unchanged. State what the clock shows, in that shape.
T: 7:33
